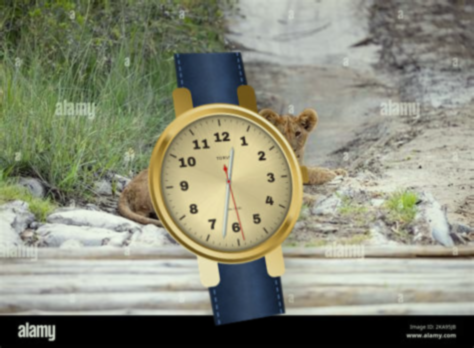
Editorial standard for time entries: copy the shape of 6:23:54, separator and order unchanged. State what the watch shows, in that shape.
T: 12:32:29
